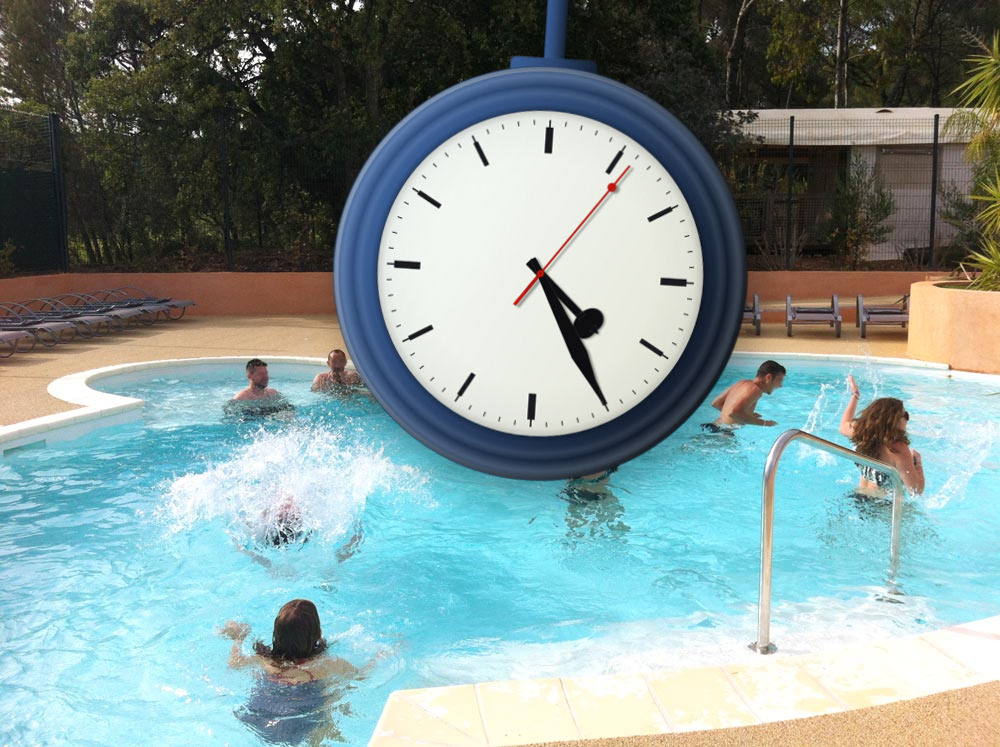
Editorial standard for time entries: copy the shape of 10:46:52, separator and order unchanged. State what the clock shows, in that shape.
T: 4:25:06
